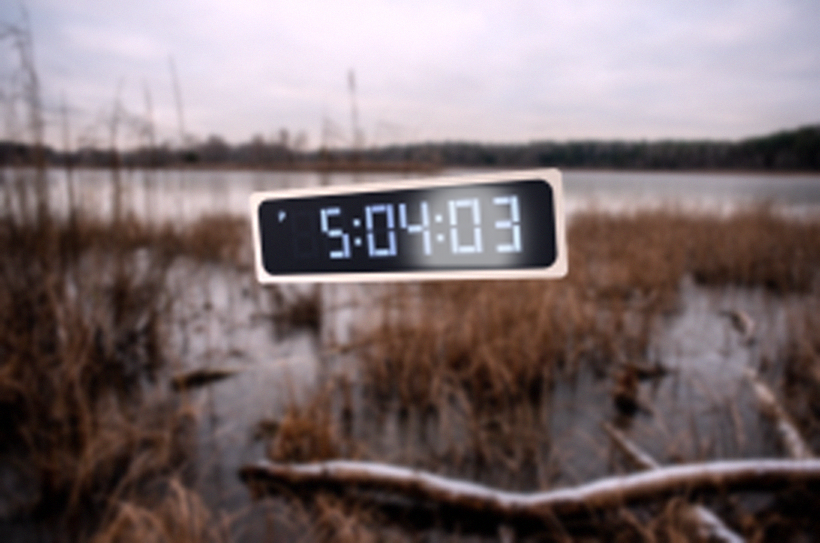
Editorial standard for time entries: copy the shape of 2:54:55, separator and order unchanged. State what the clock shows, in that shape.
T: 5:04:03
